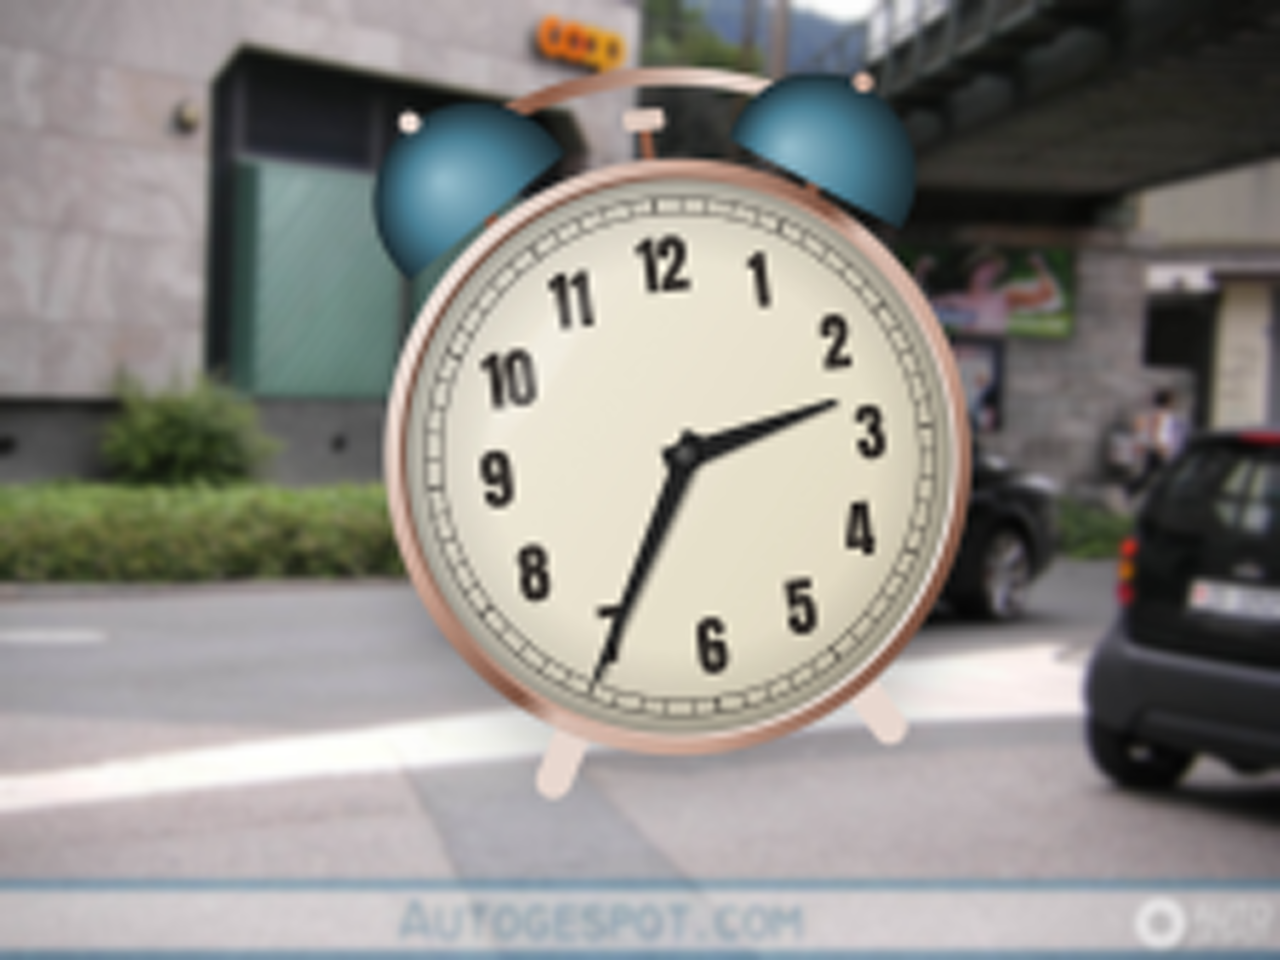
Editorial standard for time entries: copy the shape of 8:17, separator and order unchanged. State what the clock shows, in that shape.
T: 2:35
